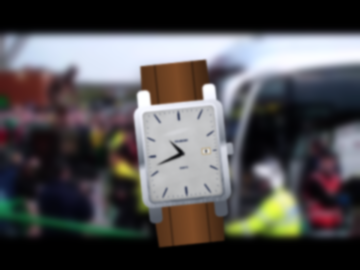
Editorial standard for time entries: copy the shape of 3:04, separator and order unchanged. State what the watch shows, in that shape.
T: 10:42
